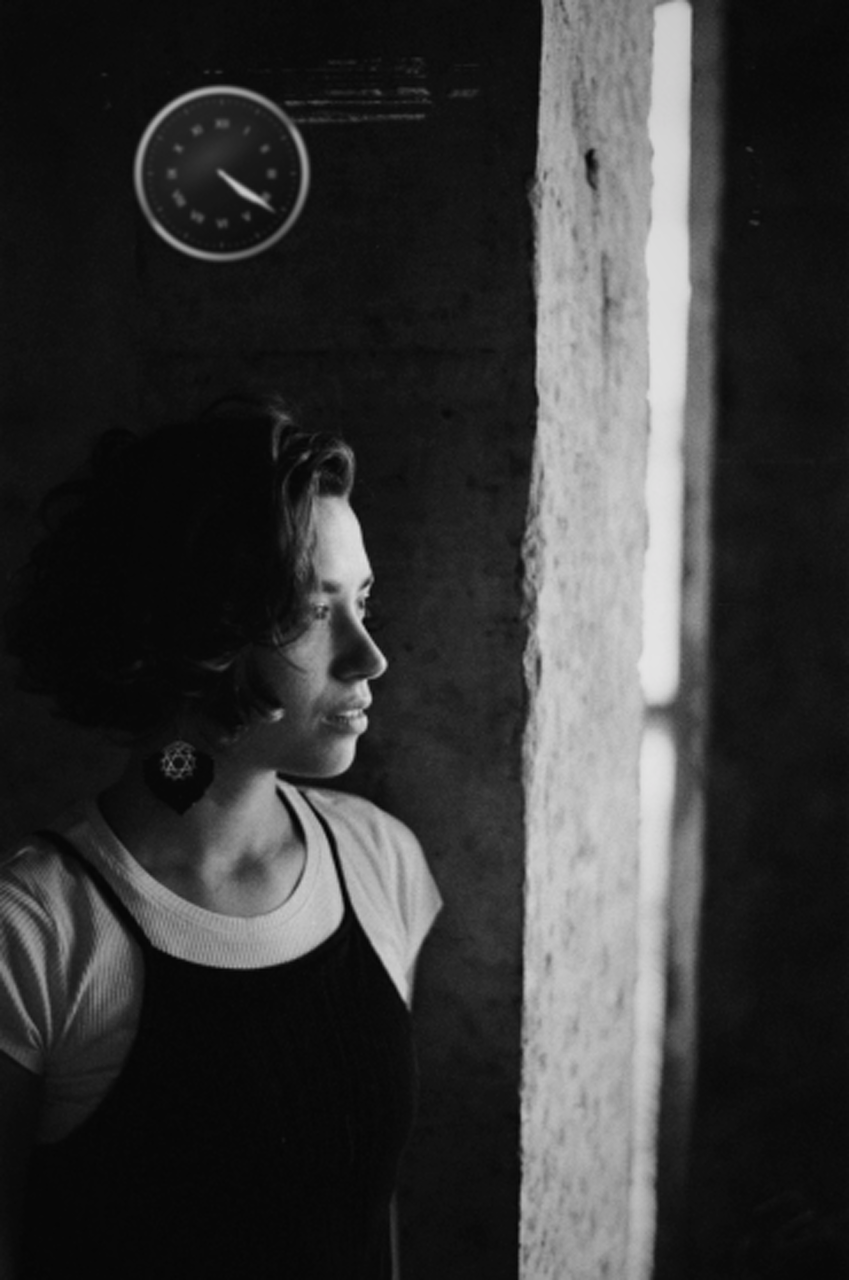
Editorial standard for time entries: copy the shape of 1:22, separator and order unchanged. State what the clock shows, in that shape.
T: 4:21
